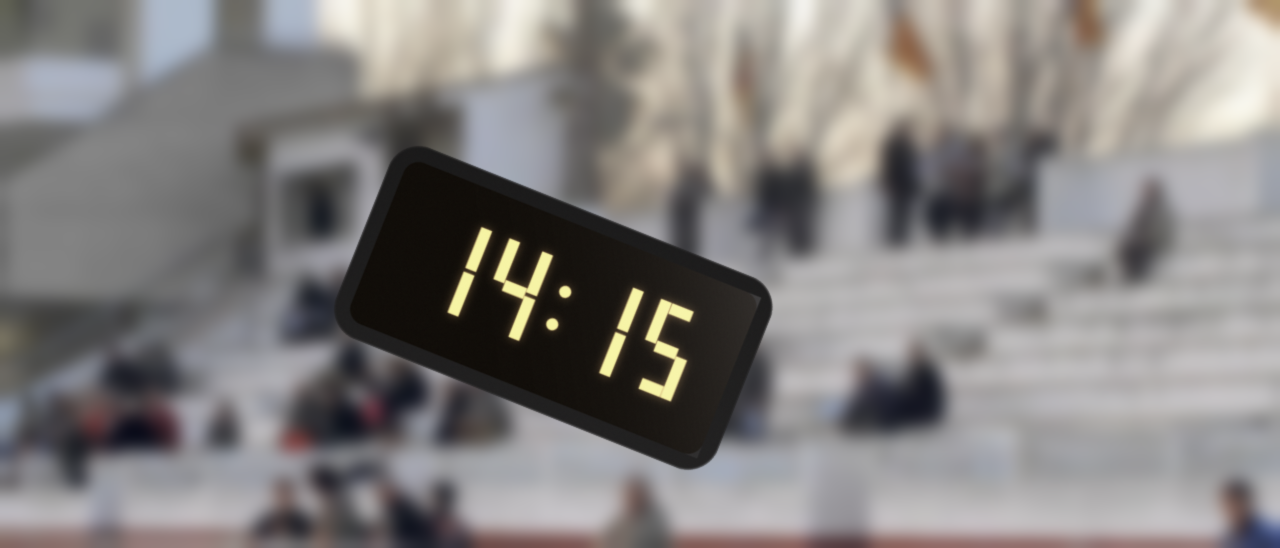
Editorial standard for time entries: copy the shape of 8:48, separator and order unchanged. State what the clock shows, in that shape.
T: 14:15
